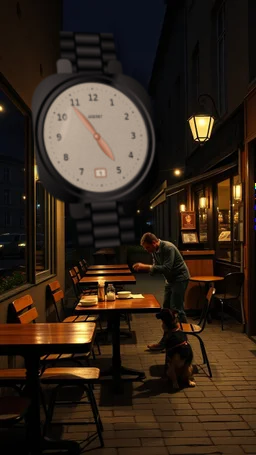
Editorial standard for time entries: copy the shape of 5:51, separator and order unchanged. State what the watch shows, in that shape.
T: 4:54
